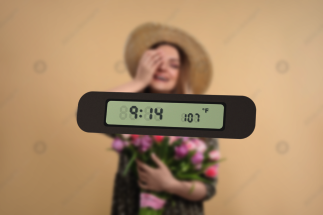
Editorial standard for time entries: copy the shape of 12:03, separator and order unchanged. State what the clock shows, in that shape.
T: 9:14
